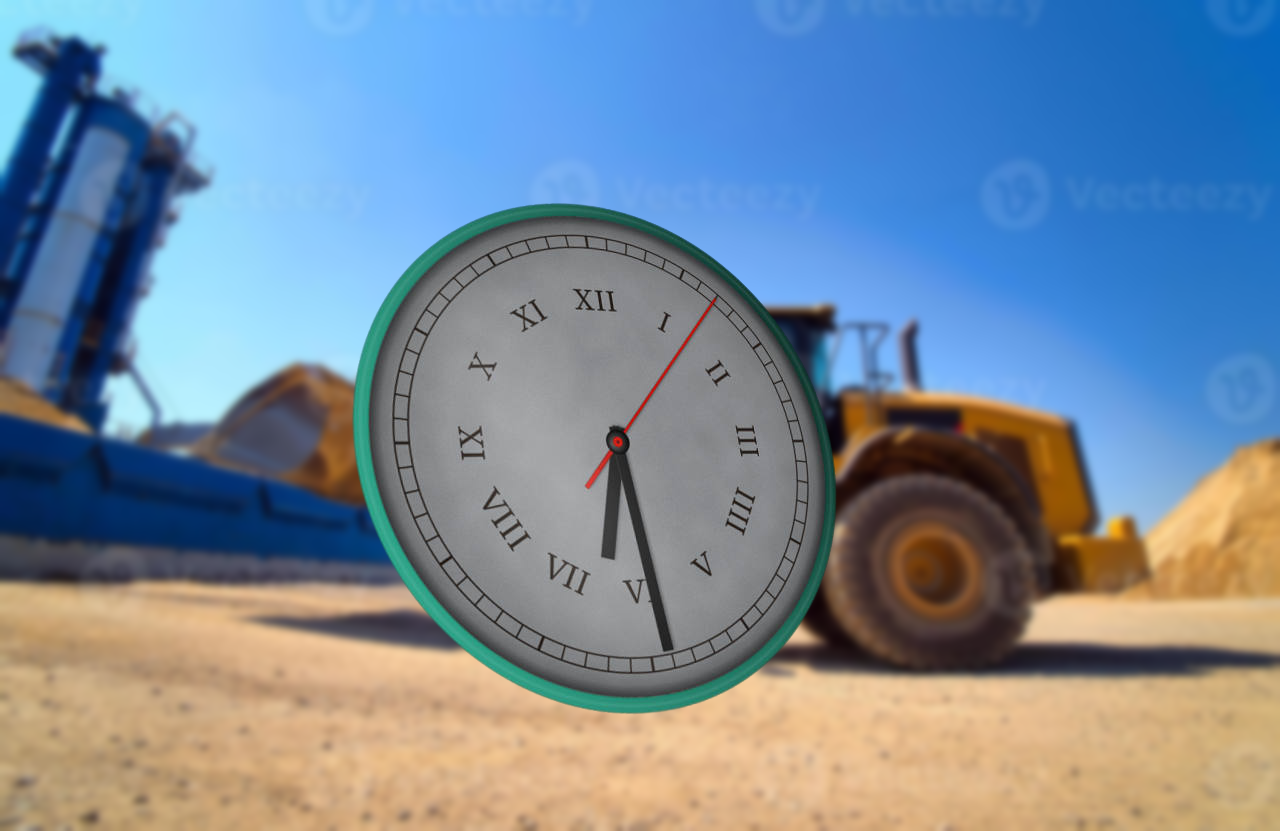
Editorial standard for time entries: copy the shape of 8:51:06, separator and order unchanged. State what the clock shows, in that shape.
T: 6:29:07
